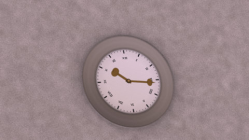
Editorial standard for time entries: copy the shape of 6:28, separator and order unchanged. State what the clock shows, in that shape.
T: 10:16
